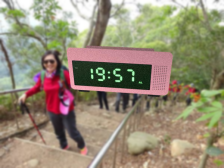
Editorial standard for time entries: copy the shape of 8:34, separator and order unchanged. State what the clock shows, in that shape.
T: 19:57
